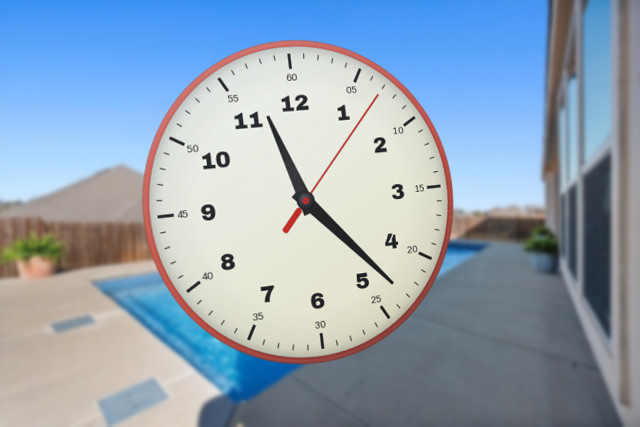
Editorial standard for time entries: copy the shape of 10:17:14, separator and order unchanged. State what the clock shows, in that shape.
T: 11:23:07
